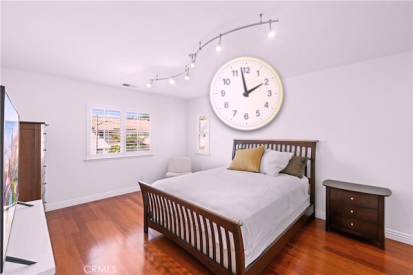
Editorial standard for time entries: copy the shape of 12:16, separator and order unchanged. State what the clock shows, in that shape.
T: 1:58
